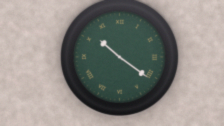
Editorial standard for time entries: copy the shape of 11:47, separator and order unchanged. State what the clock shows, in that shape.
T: 10:21
